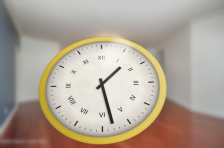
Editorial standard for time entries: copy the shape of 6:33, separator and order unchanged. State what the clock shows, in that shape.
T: 1:28
